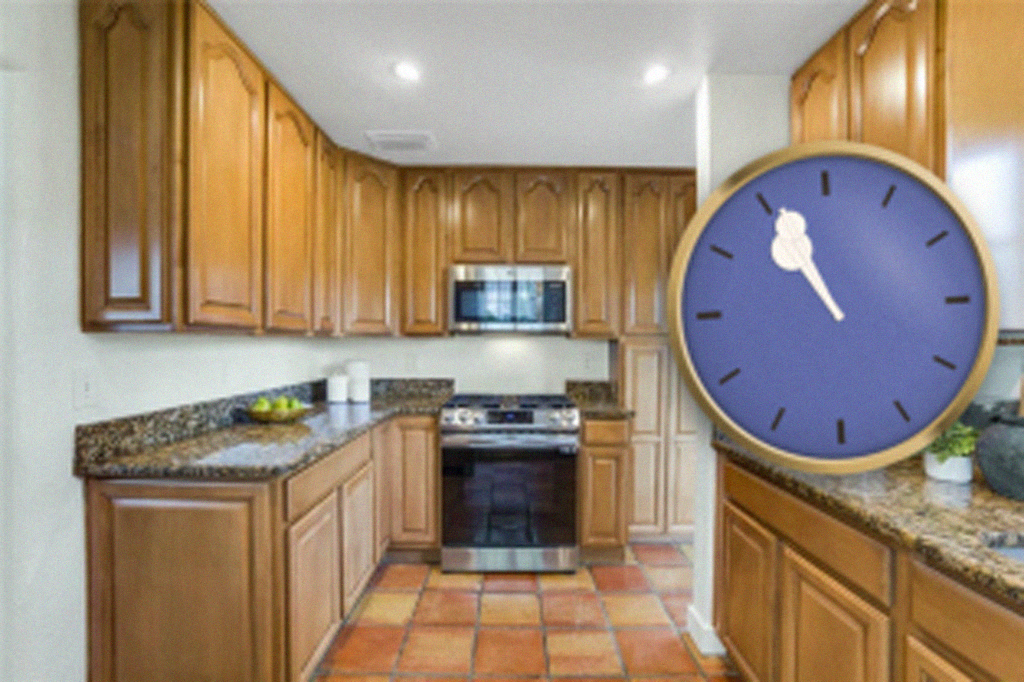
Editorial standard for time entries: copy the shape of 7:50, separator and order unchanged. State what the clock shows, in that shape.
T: 10:56
